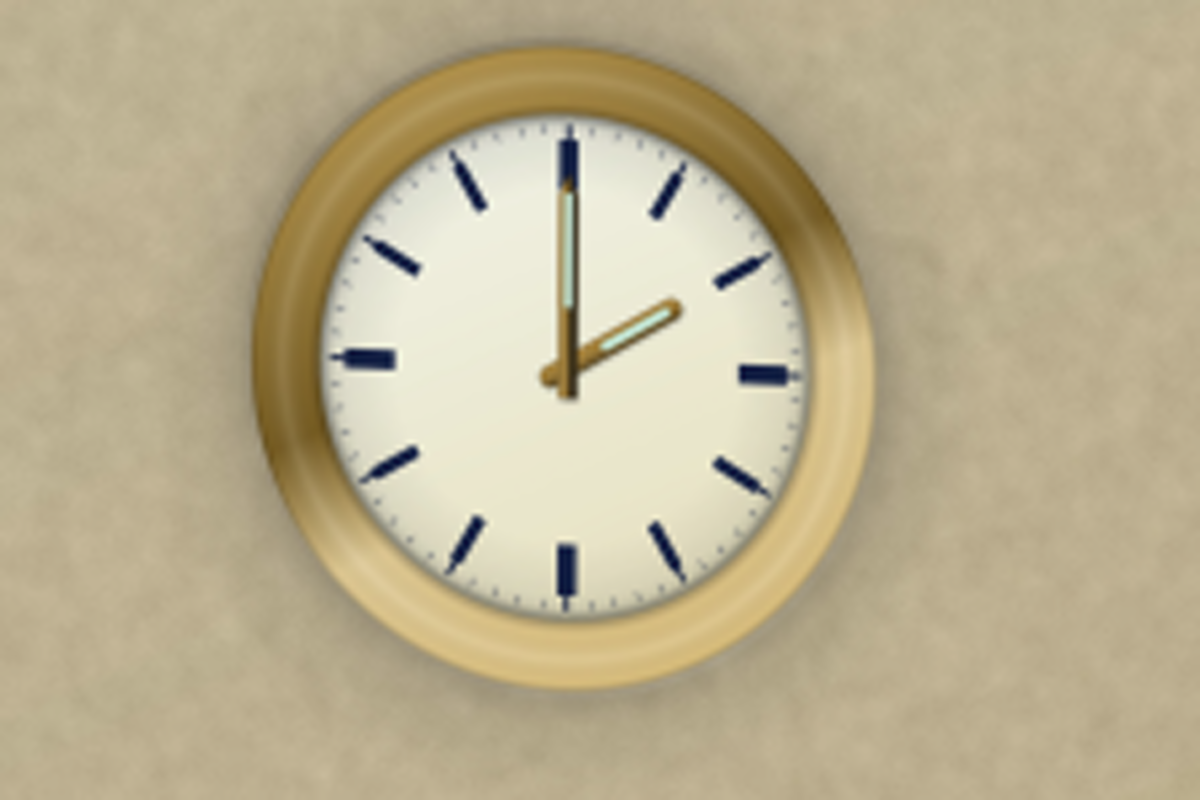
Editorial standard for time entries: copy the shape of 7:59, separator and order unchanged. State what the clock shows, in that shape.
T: 2:00
